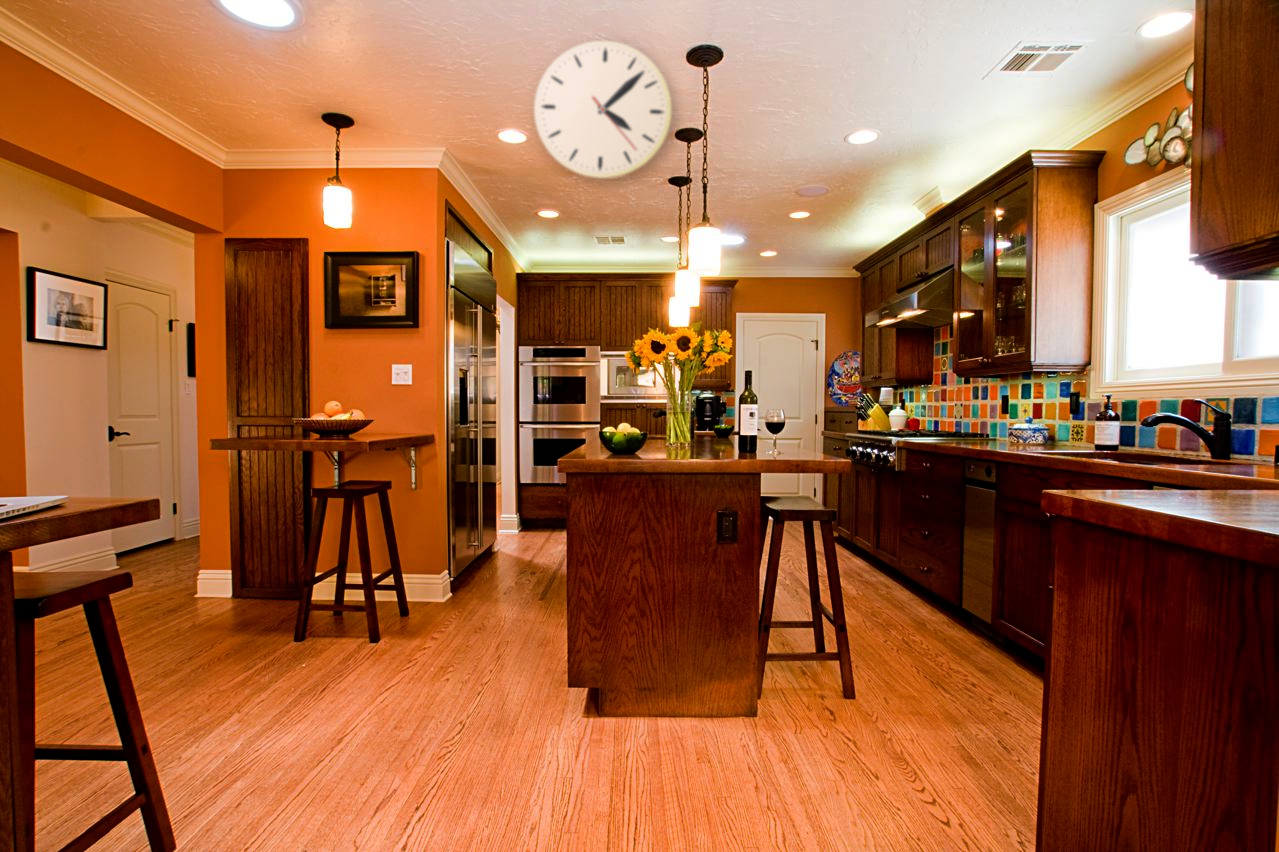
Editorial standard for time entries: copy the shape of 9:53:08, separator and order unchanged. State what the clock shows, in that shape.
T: 4:07:23
